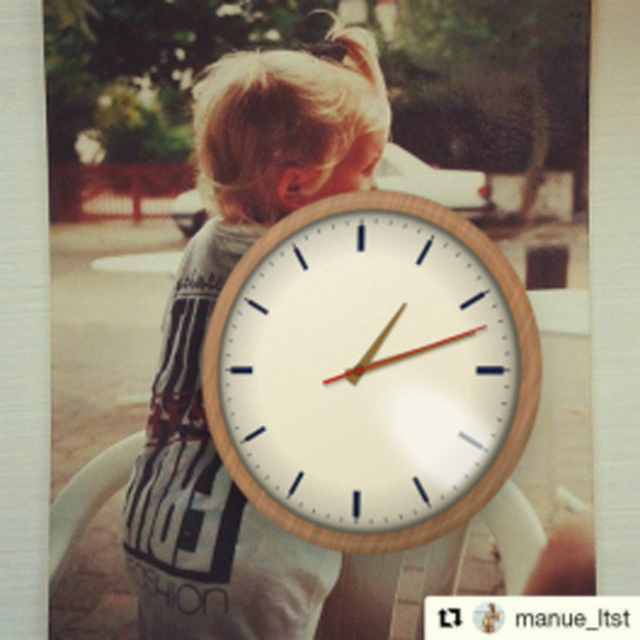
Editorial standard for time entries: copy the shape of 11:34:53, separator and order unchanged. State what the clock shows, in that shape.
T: 1:12:12
